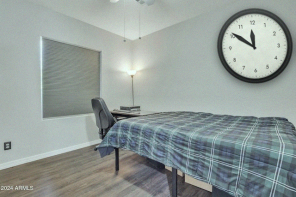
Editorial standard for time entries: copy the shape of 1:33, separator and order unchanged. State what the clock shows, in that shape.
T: 11:51
